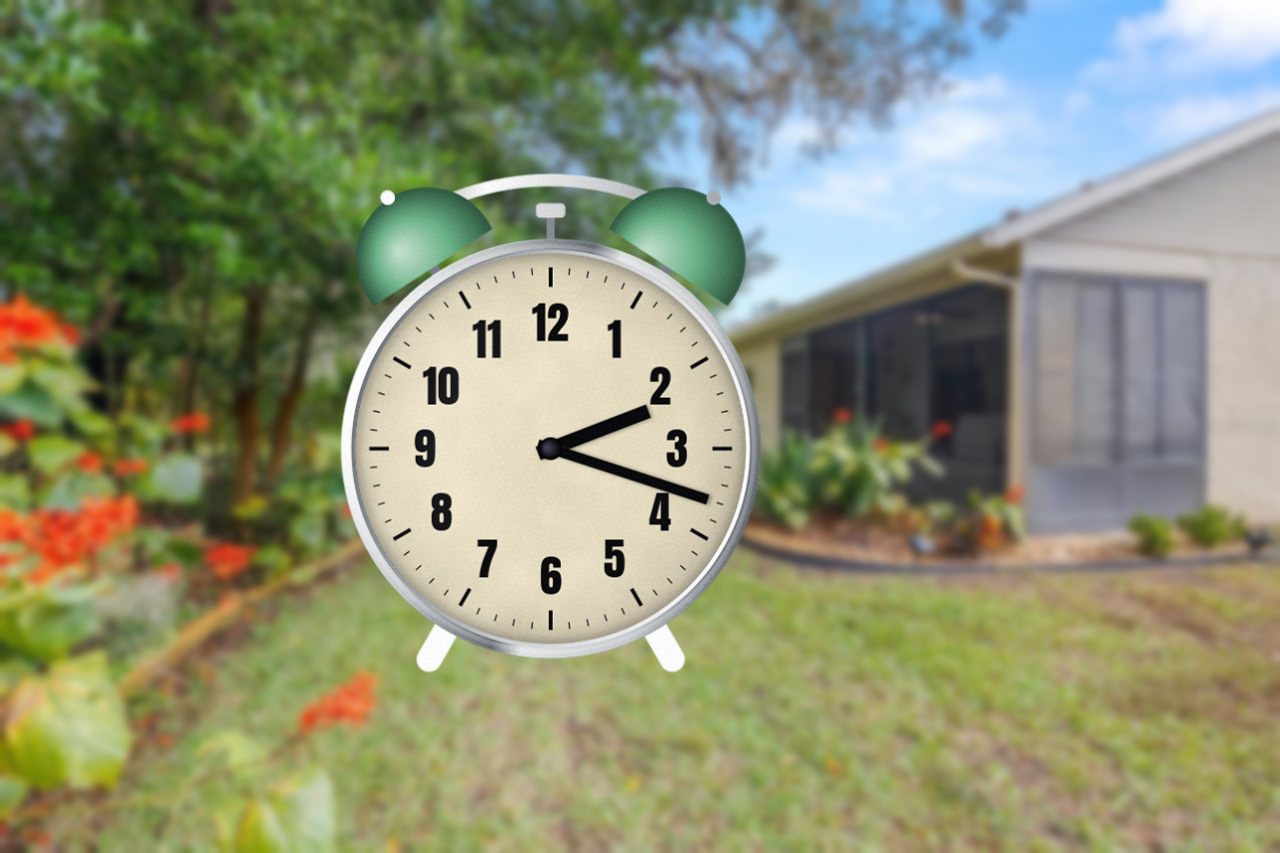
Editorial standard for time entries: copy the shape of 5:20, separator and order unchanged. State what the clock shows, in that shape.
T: 2:18
